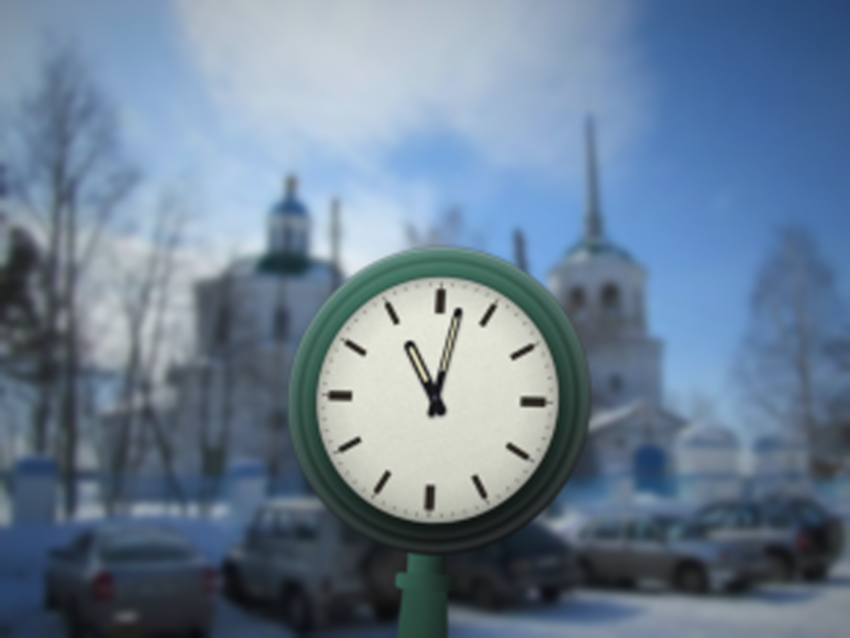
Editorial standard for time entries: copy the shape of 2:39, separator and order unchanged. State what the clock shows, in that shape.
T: 11:02
